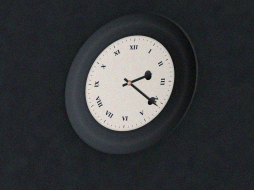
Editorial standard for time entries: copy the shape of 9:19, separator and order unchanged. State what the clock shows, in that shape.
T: 2:21
